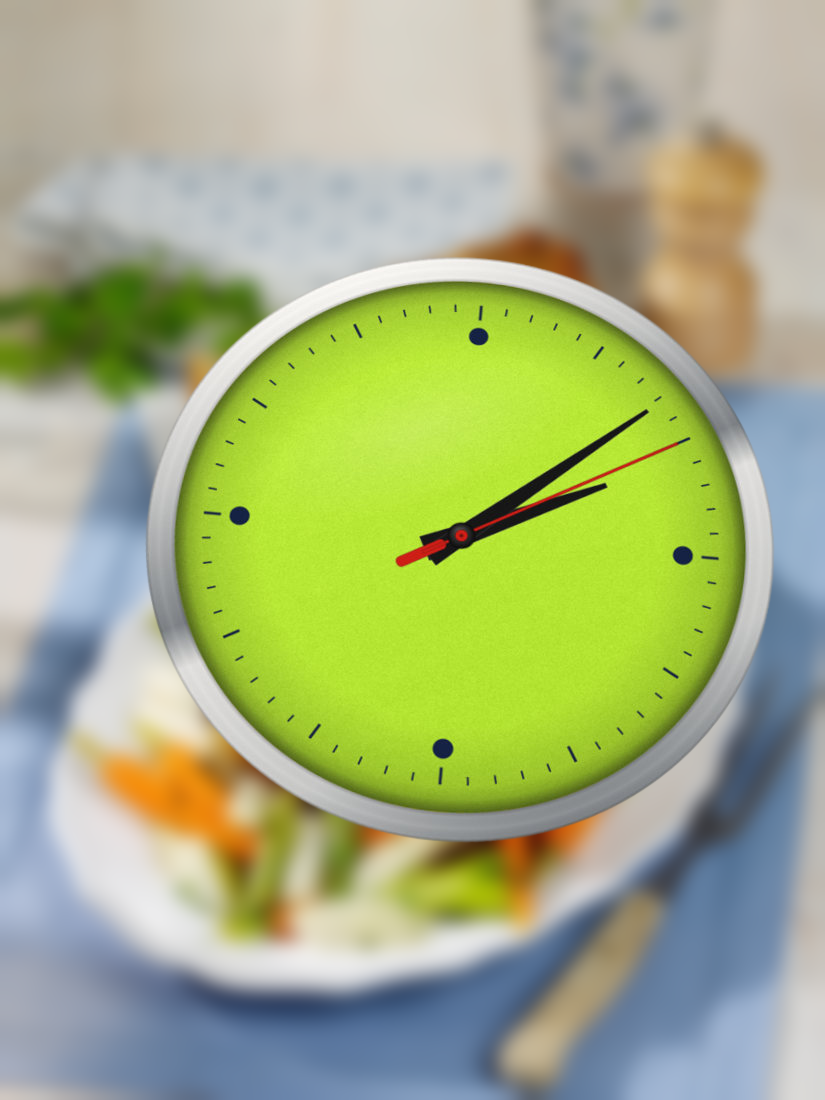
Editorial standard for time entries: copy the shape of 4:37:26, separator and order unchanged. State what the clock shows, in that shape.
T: 2:08:10
